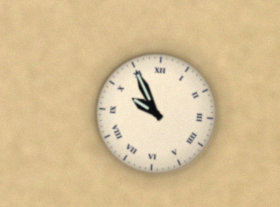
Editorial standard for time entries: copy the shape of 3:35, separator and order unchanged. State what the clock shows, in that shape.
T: 9:55
